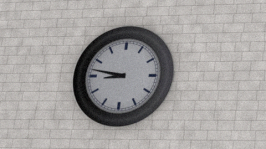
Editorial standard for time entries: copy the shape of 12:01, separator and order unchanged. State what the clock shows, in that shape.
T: 8:47
